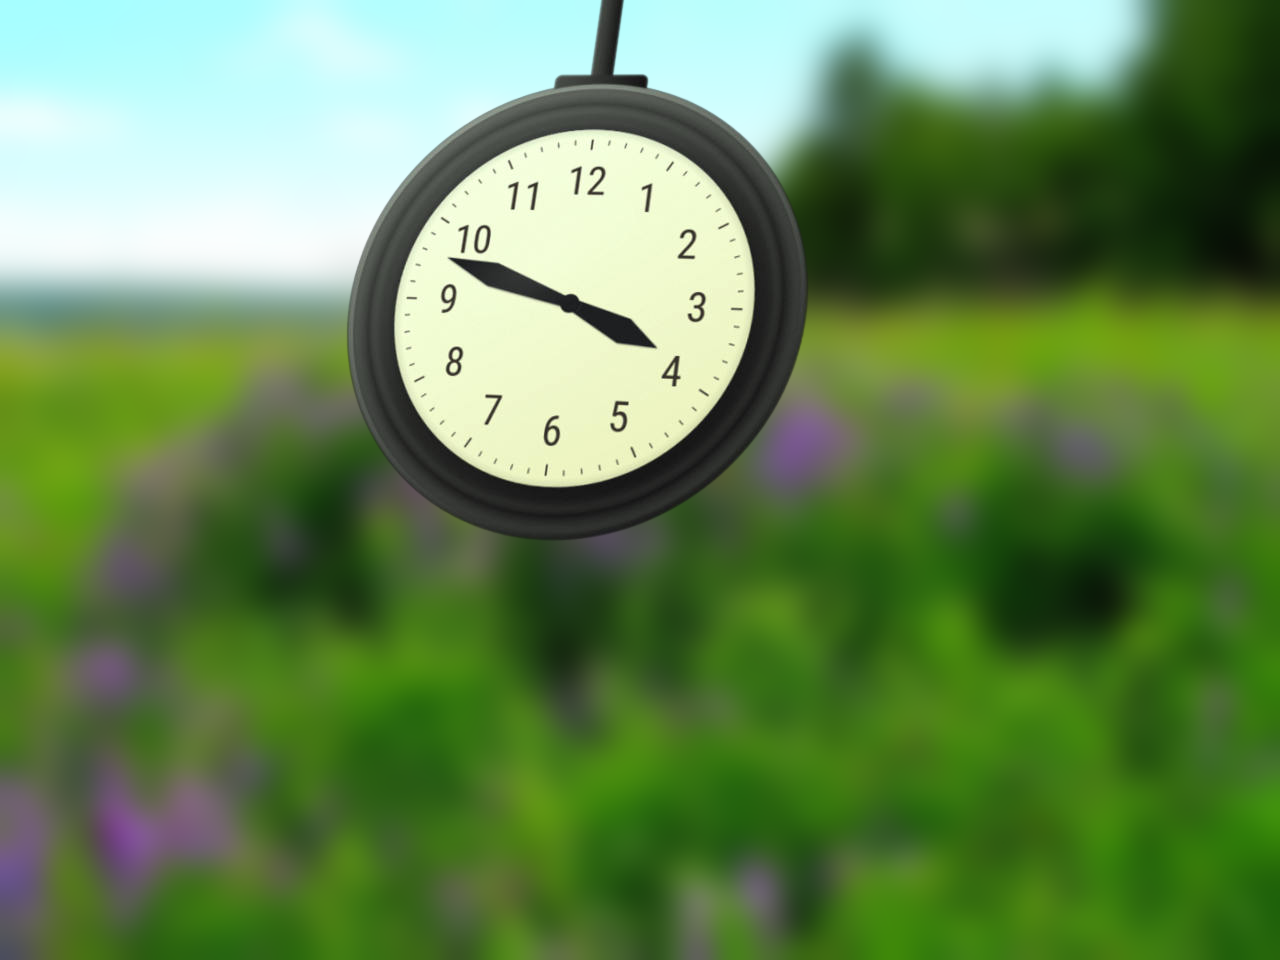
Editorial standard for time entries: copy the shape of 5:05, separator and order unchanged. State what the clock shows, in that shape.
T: 3:48
